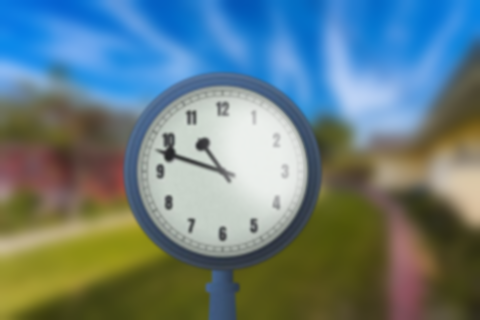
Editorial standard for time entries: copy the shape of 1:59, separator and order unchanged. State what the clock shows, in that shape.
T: 10:48
